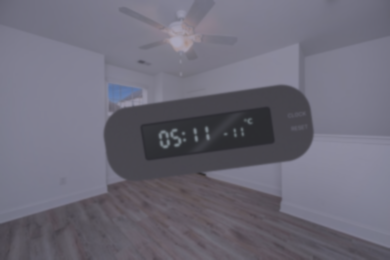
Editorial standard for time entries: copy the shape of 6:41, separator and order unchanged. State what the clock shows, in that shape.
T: 5:11
